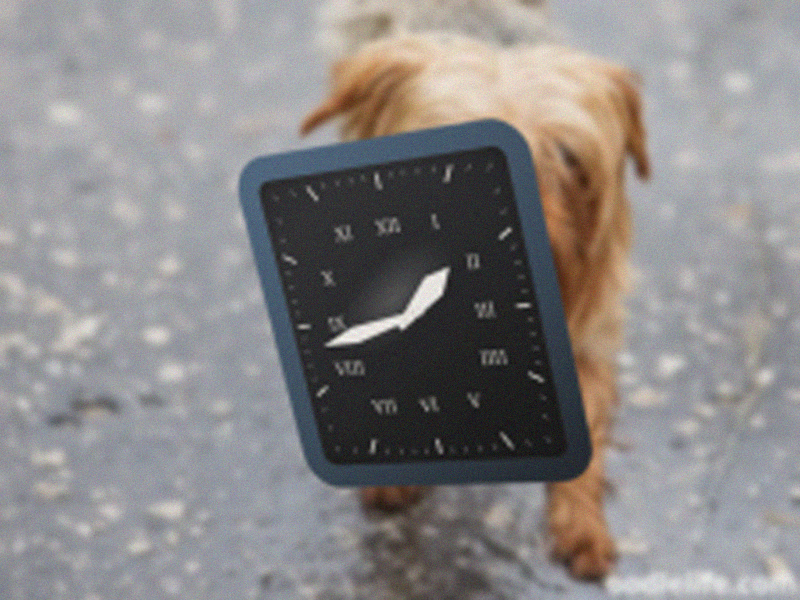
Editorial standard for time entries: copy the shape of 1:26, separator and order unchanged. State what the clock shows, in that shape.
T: 1:43
